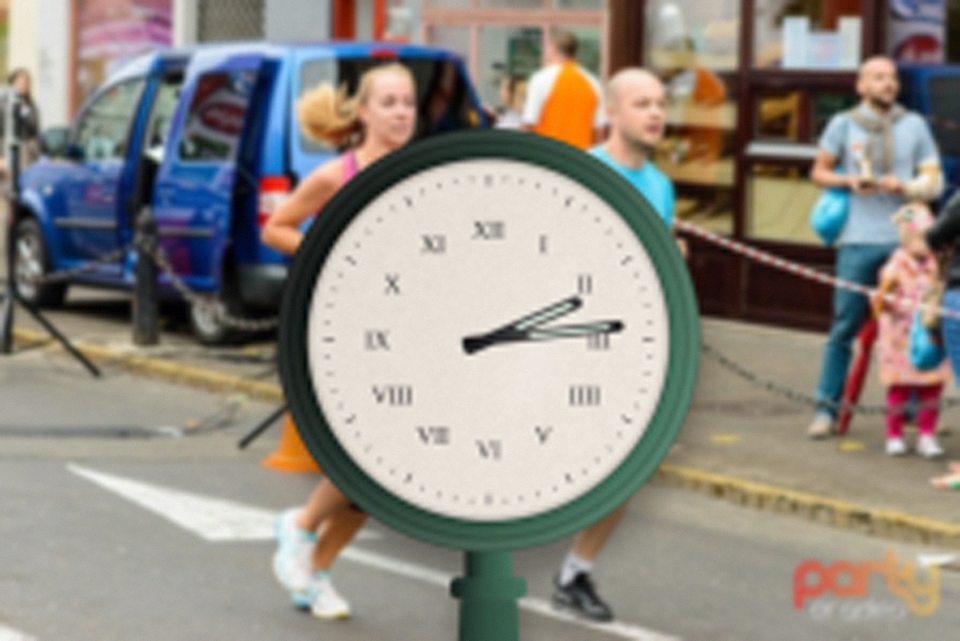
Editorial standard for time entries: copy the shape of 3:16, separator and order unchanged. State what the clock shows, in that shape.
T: 2:14
